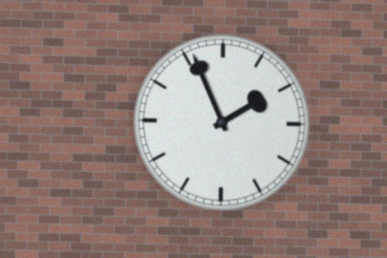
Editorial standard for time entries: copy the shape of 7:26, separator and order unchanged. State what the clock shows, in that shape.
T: 1:56
